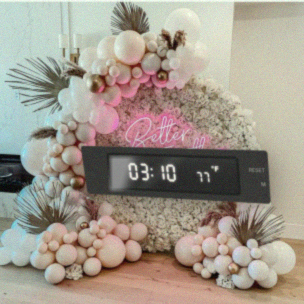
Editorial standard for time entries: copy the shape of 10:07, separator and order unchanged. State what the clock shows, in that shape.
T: 3:10
